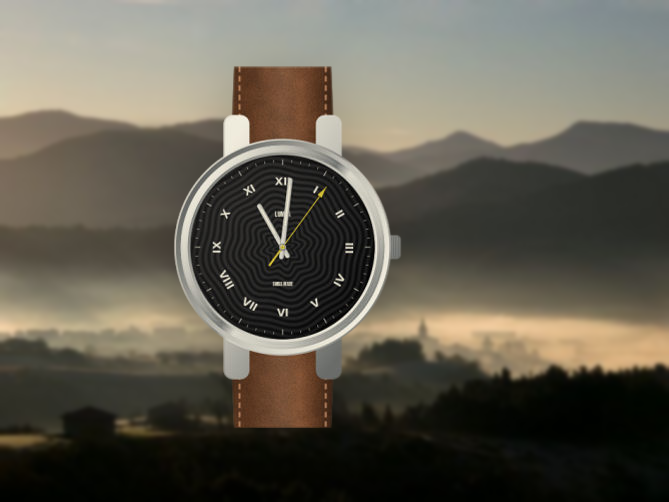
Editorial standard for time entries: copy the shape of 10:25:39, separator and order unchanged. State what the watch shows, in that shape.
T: 11:01:06
